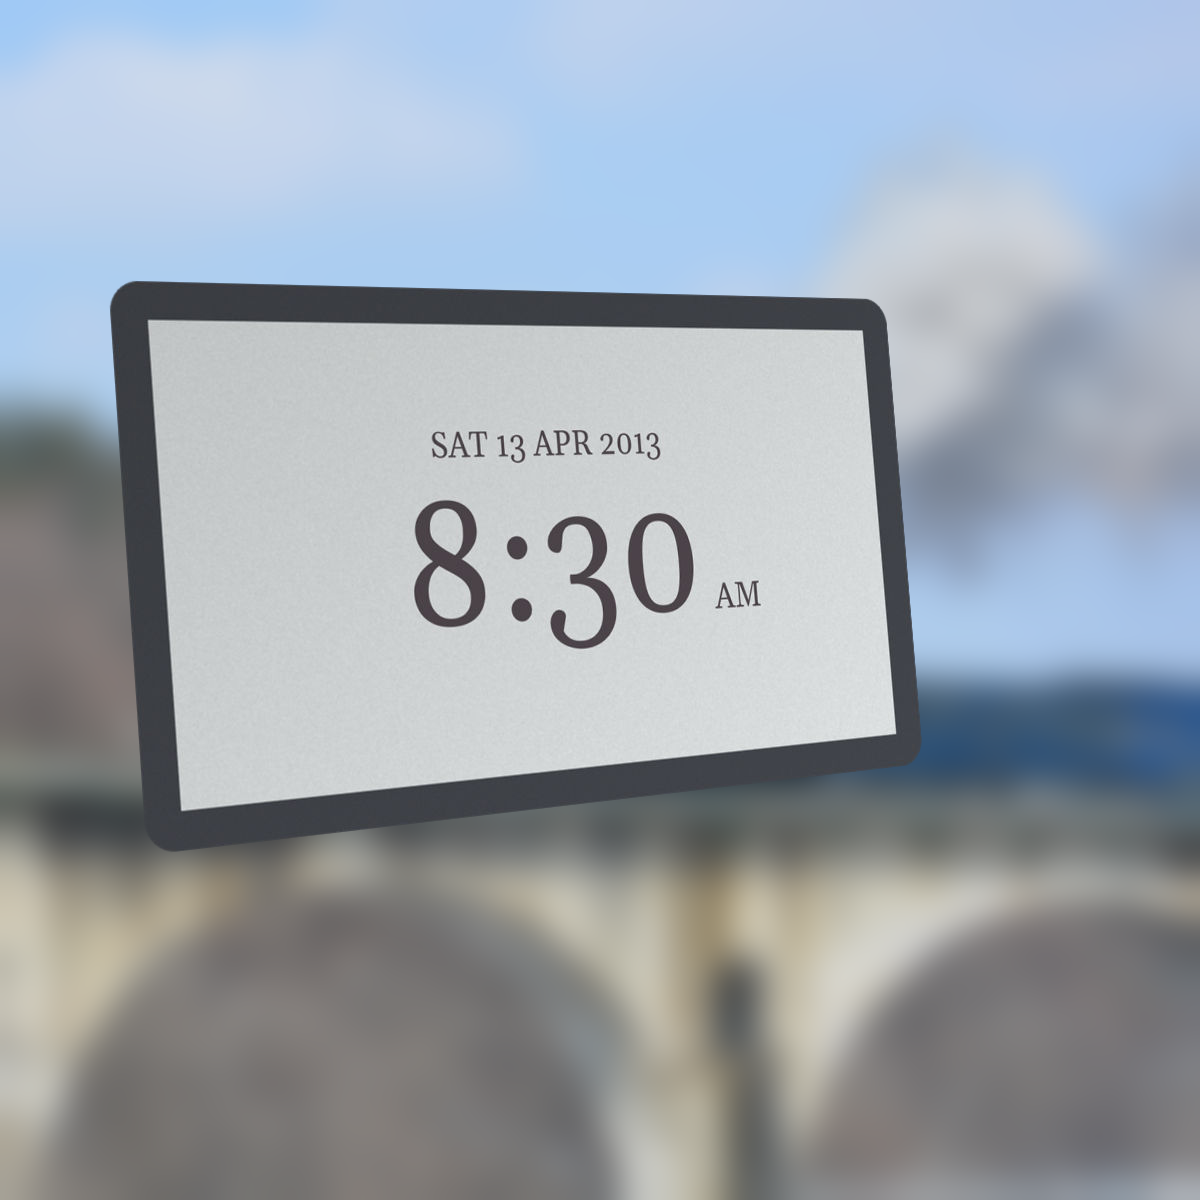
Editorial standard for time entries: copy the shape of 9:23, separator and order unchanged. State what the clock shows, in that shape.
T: 8:30
